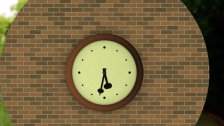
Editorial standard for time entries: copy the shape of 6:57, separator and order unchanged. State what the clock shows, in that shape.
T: 5:32
